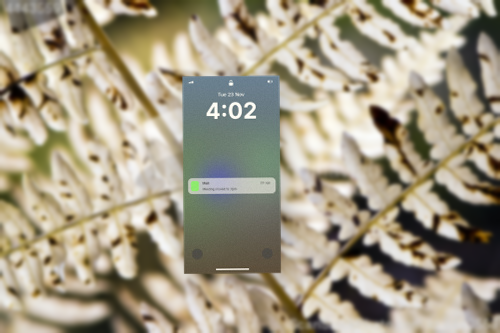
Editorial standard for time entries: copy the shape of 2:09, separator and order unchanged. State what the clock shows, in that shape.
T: 4:02
